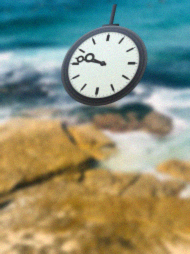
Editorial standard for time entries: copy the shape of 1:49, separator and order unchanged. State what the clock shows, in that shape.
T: 9:47
